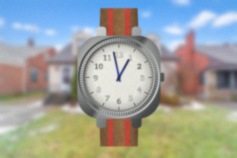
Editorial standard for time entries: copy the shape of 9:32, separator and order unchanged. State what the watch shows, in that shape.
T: 12:58
